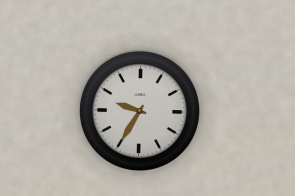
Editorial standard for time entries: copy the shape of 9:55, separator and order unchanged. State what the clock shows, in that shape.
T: 9:35
